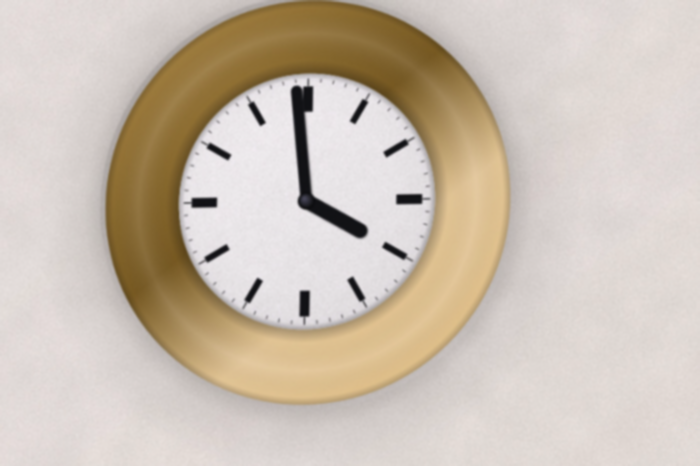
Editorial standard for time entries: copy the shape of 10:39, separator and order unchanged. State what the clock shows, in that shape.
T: 3:59
